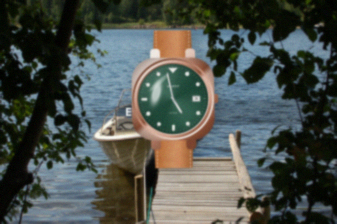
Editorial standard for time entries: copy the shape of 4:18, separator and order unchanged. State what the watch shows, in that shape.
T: 4:58
